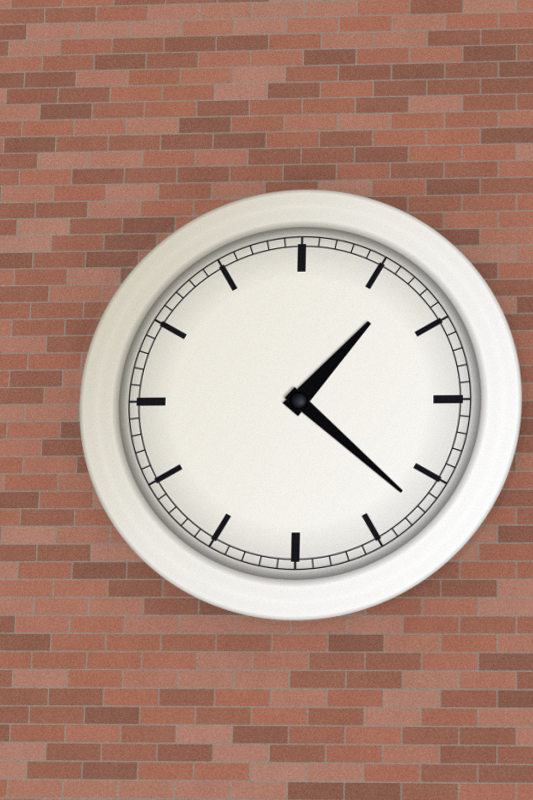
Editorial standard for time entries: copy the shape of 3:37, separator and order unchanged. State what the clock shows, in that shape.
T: 1:22
